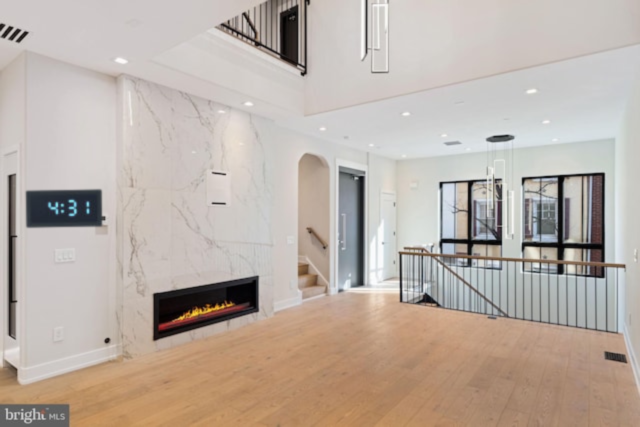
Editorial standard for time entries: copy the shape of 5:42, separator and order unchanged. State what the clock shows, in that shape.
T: 4:31
